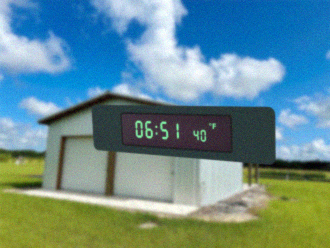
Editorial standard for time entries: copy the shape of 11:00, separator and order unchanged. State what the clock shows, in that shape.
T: 6:51
